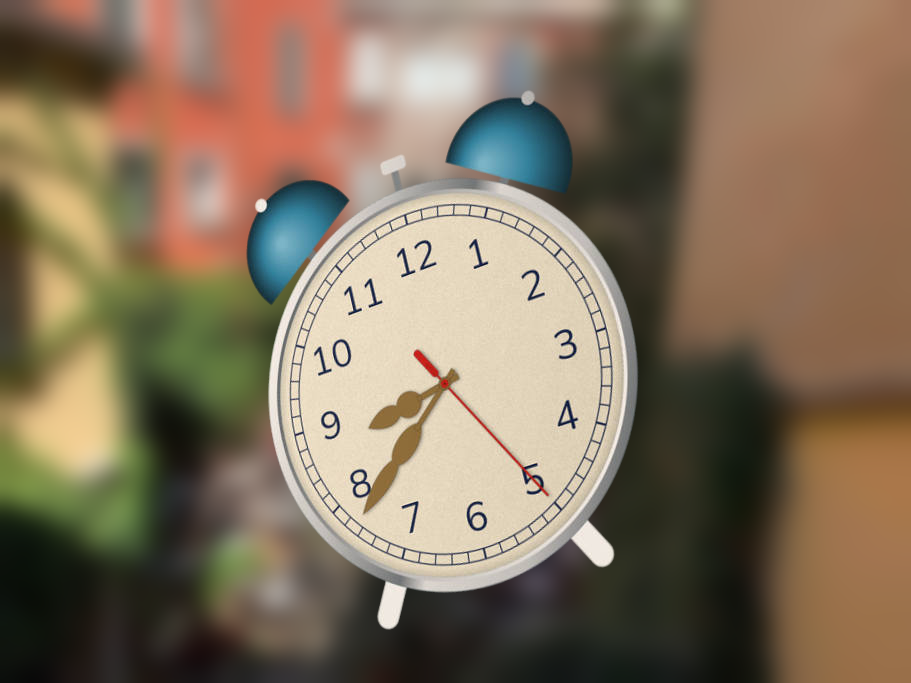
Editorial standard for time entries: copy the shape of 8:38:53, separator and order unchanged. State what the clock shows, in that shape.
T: 8:38:25
